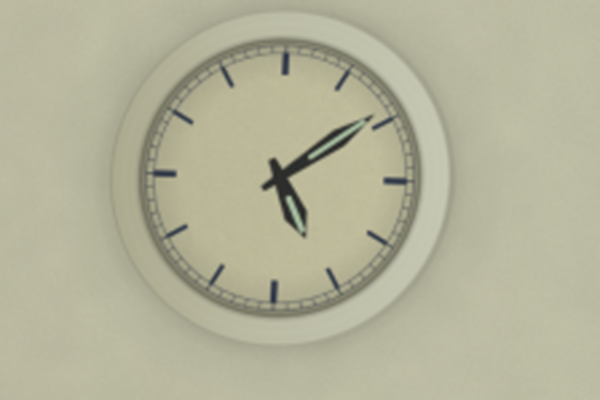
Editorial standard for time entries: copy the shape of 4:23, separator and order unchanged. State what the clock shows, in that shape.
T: 5:09
